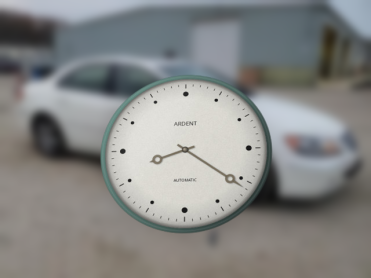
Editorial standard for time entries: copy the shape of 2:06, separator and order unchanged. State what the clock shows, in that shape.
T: 8:21
